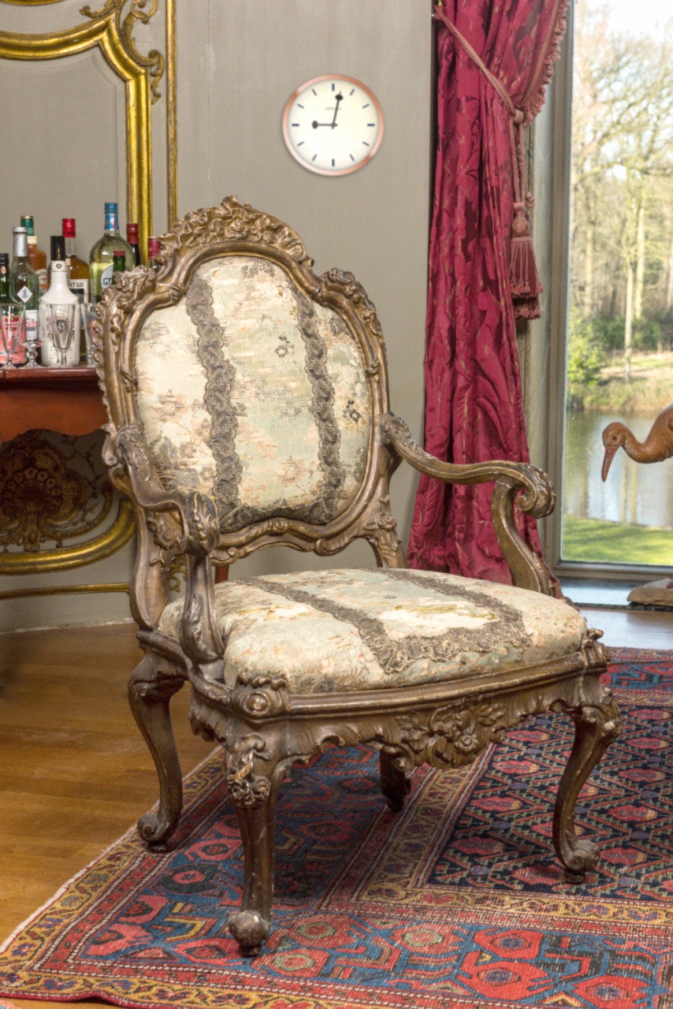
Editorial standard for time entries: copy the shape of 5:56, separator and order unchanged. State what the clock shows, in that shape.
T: 9:02
